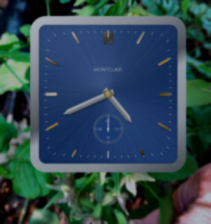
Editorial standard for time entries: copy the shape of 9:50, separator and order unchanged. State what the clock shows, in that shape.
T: 4:41
